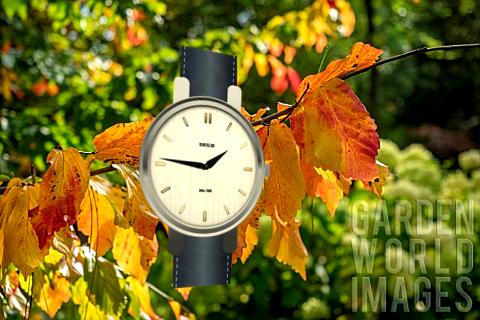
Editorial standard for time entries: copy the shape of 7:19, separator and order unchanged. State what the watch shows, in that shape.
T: 1:46
